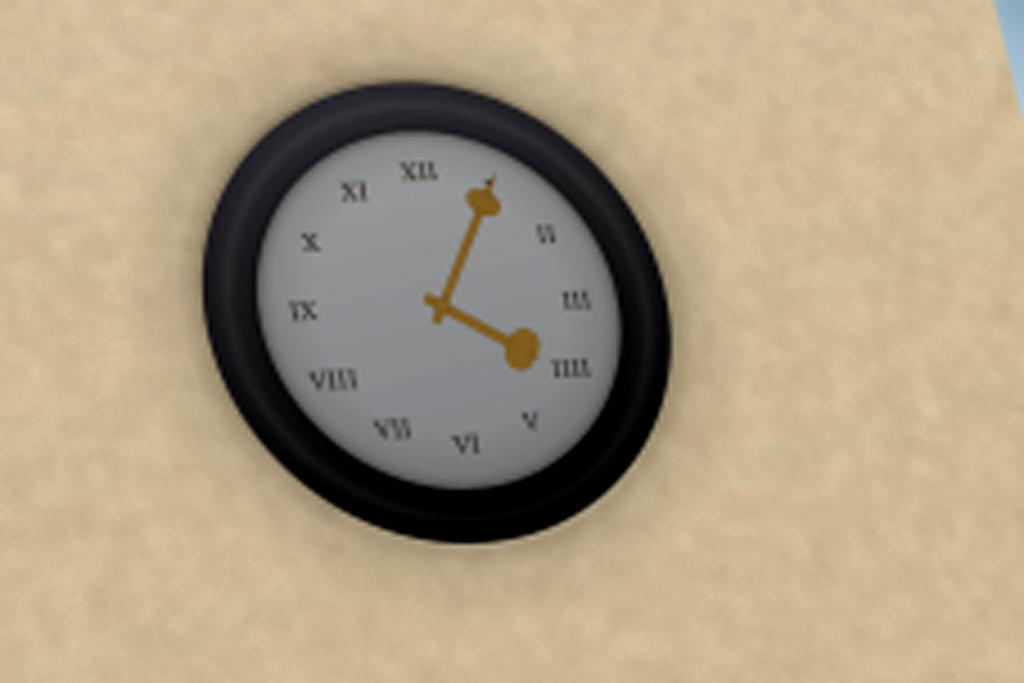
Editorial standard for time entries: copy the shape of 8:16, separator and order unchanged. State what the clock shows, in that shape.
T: 4:05
